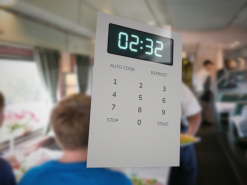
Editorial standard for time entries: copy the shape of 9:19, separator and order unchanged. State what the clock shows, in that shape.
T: 2:32
